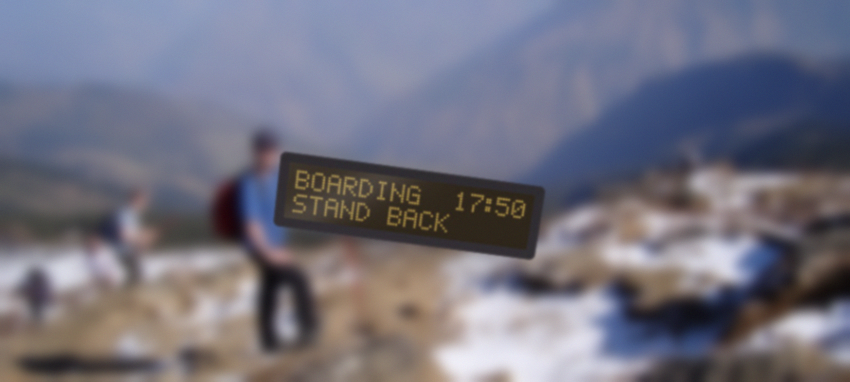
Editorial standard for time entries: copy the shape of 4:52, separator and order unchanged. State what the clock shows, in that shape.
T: 17:50
